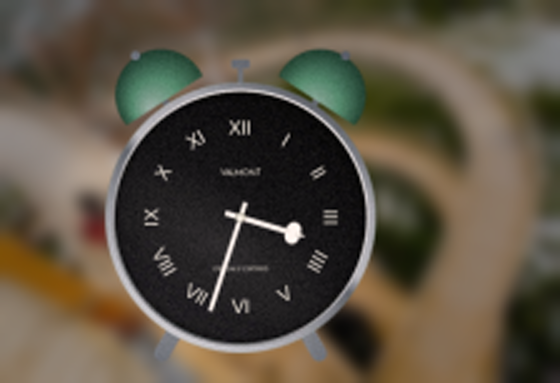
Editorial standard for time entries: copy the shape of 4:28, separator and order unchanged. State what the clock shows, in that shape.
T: 3:33
